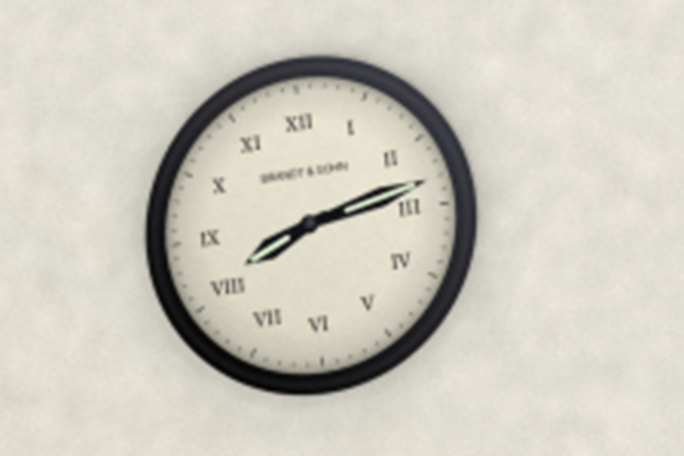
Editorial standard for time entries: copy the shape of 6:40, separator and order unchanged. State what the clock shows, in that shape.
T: 8:13
